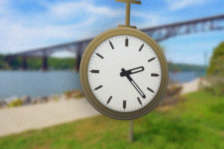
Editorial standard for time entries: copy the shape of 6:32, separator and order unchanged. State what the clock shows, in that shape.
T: 2:23
